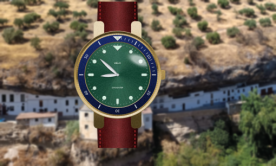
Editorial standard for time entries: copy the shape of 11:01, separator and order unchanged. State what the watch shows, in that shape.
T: 8:52
